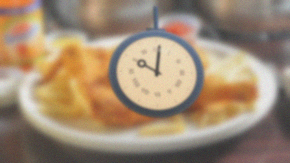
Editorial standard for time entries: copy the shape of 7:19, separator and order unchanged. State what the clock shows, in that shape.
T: 10:01
